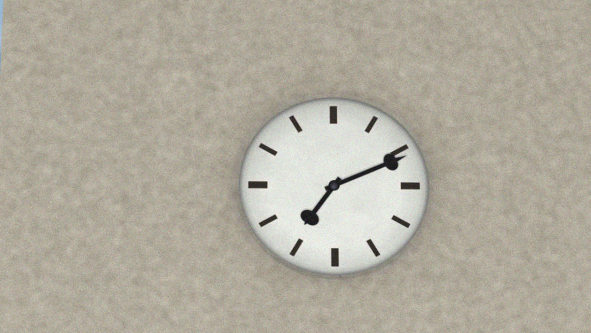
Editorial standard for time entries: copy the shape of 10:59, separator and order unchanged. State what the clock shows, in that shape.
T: 7:11
